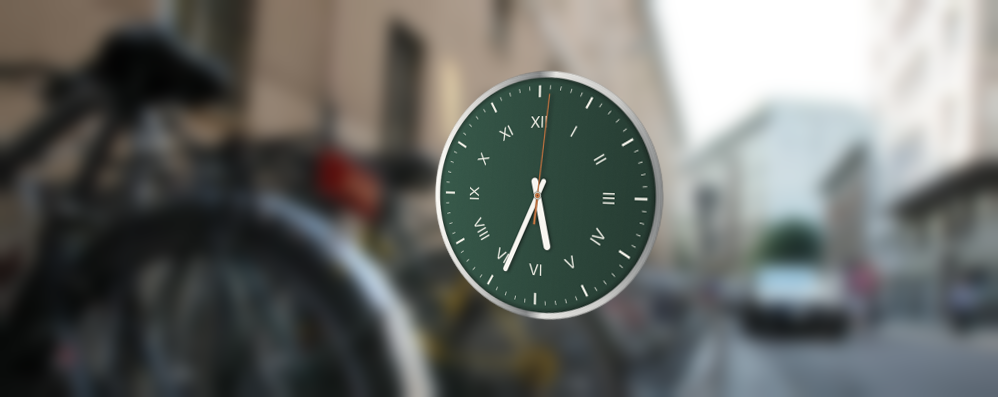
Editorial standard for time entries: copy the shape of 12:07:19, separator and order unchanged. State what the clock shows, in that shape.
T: 5:34:01
